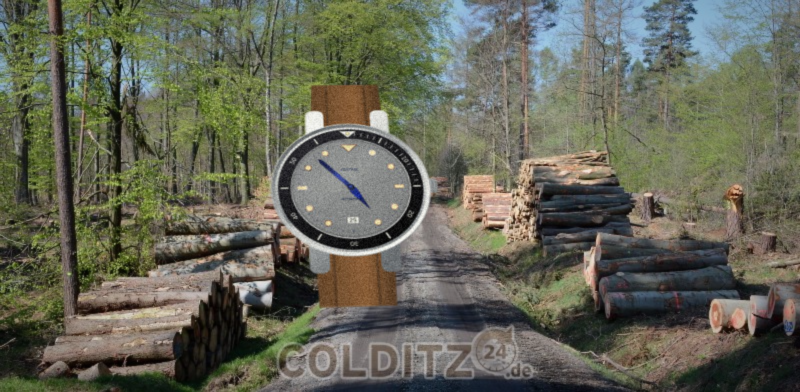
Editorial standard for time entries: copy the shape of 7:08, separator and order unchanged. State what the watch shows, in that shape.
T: 4:53
